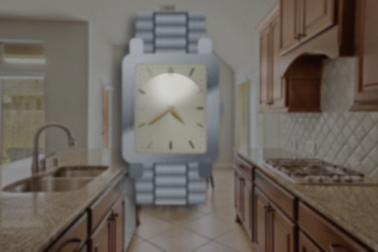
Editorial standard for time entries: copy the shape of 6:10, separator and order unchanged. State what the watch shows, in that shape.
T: 4:39
